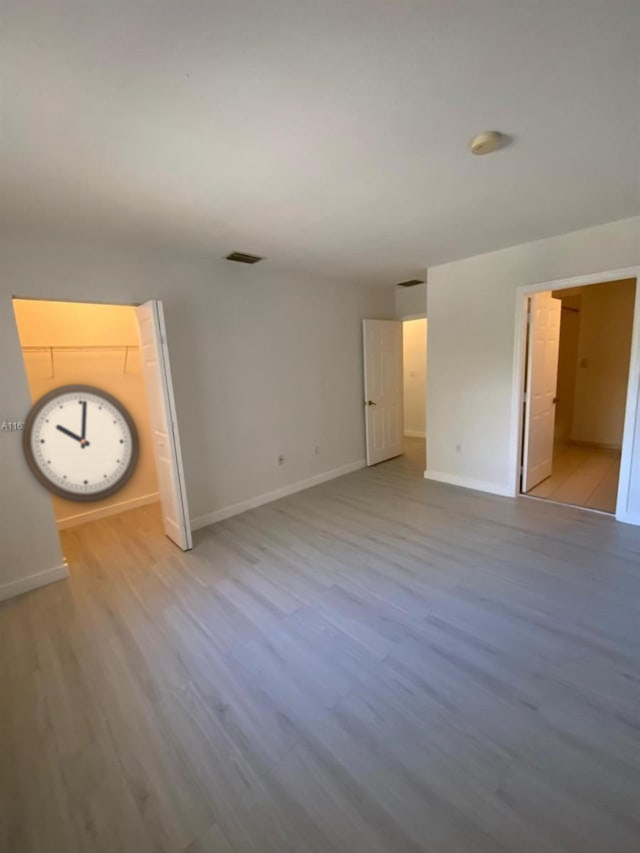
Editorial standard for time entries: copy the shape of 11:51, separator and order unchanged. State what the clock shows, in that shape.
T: 10:01
